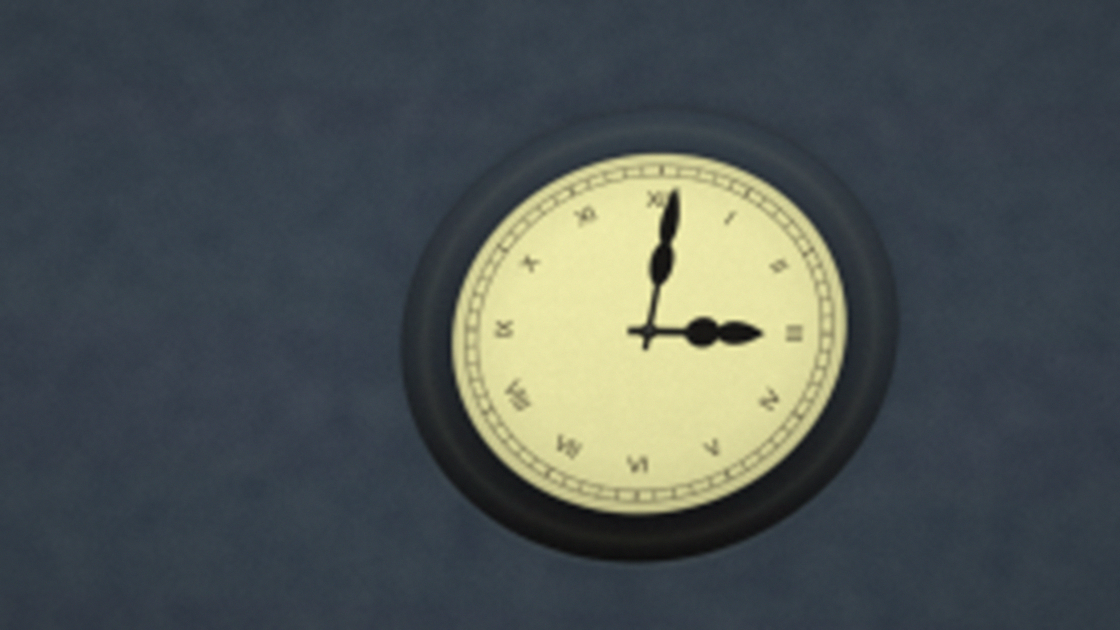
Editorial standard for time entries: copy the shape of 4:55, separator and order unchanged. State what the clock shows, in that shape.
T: 3:01
